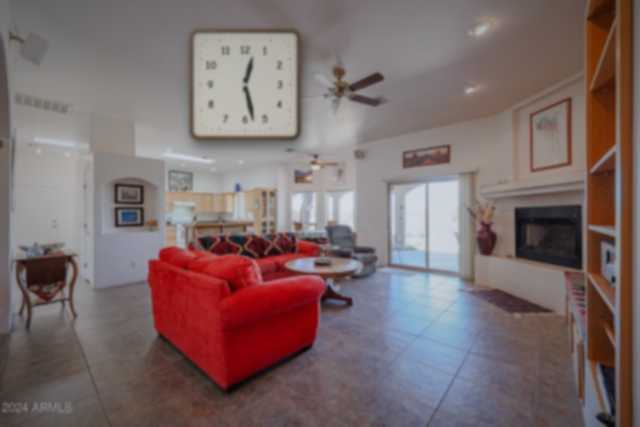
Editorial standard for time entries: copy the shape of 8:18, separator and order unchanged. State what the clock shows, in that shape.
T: 12:28
